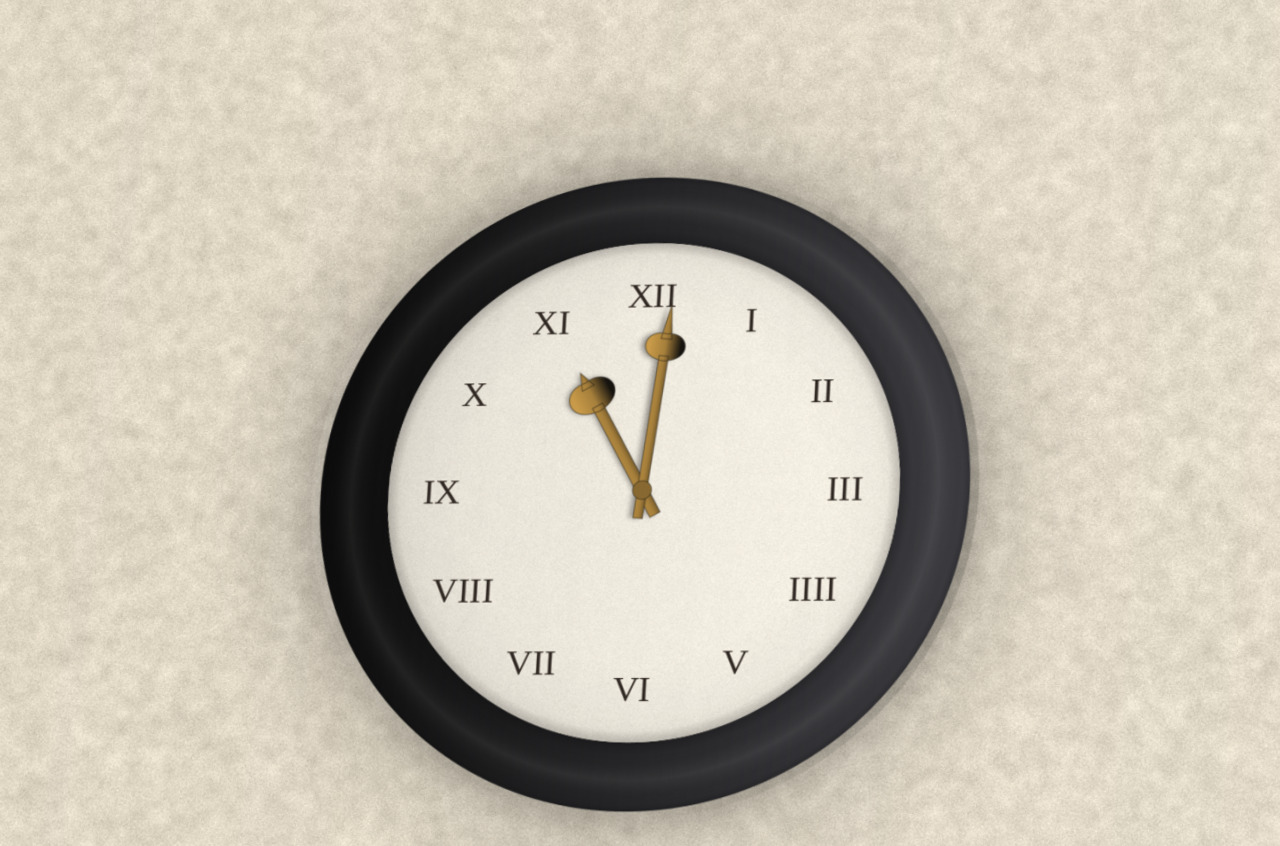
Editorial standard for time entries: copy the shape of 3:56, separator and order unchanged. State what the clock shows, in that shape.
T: 11:01
